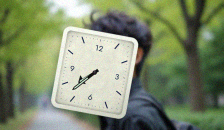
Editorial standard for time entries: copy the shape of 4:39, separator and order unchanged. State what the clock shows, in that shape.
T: 7:37
